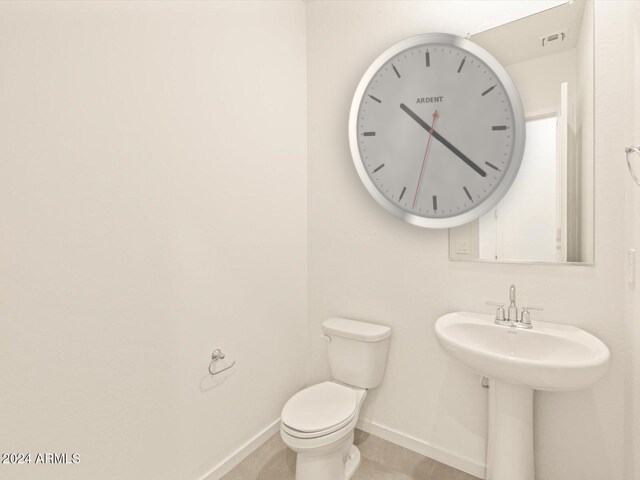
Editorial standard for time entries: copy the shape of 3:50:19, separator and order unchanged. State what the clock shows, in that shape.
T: 10:21:33
